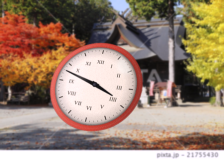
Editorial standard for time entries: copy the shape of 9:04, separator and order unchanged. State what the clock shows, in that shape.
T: 3:48
